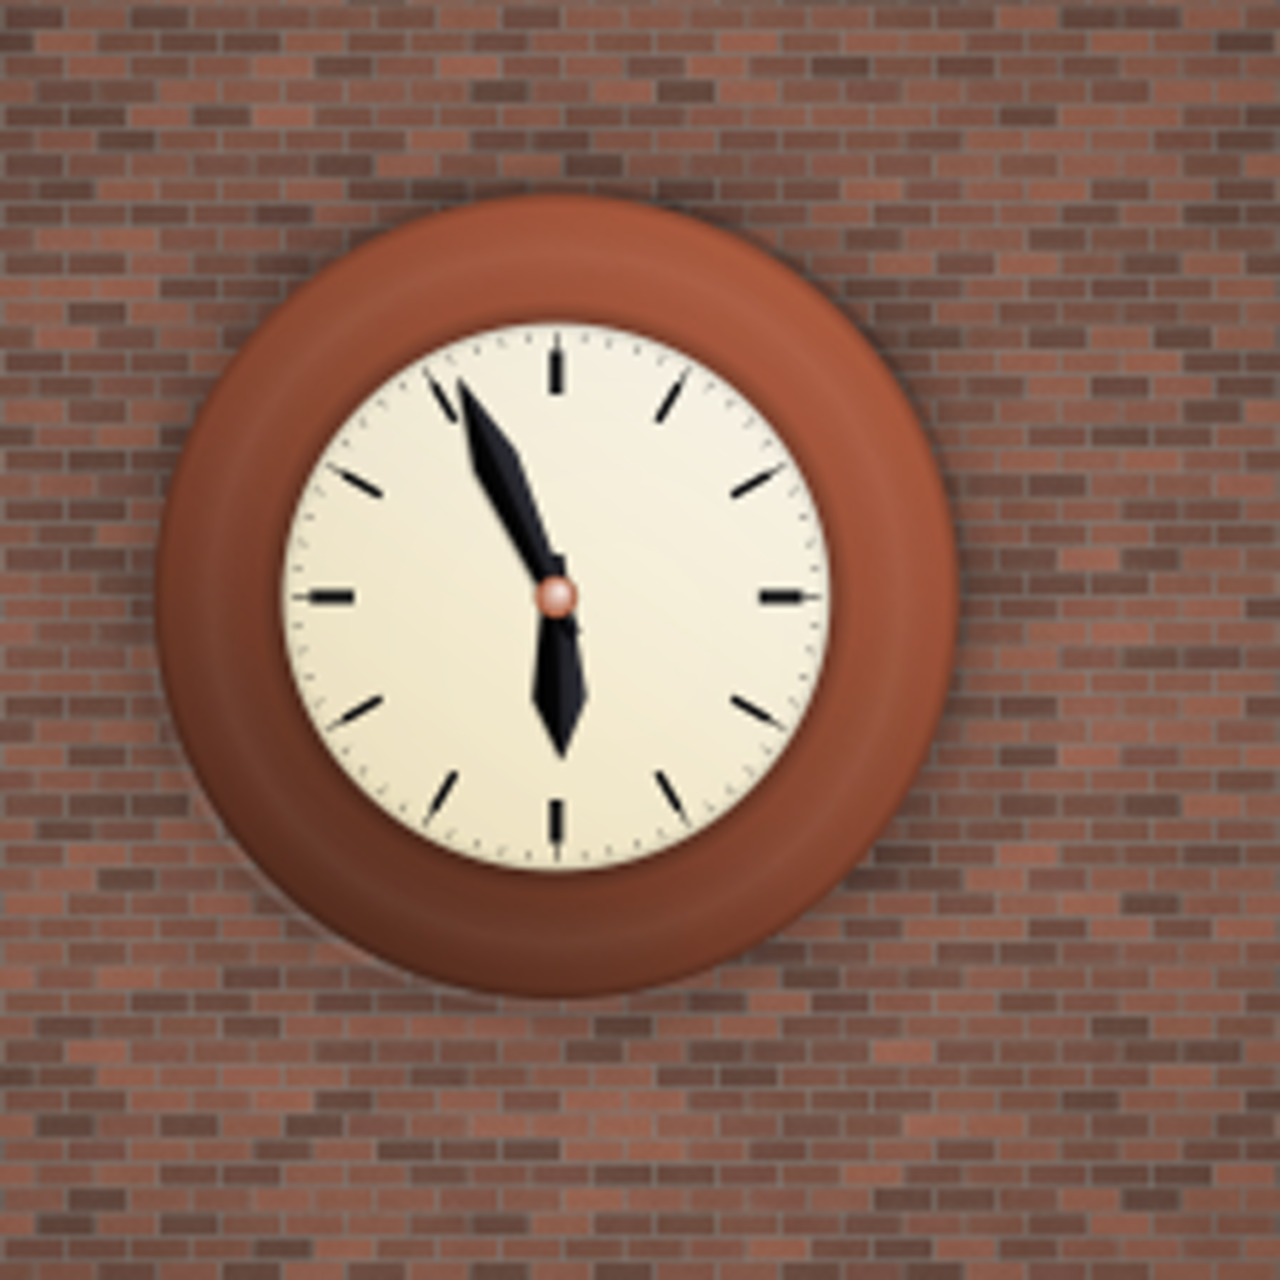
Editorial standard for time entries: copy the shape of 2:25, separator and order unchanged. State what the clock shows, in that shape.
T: 5:56
